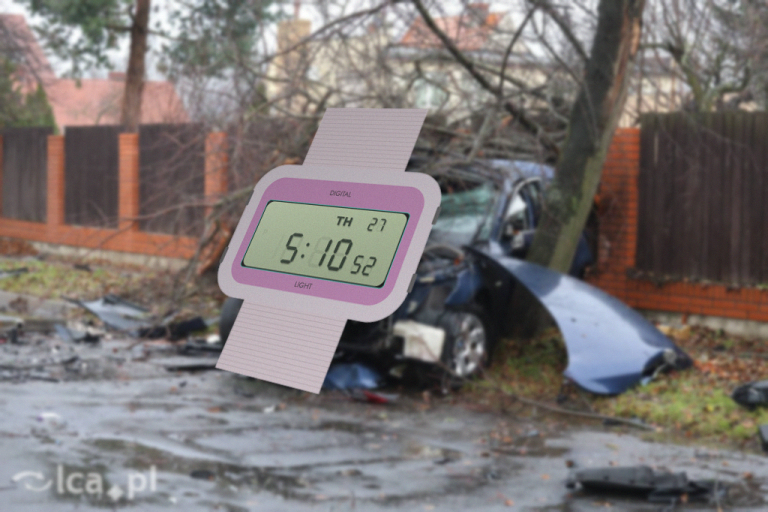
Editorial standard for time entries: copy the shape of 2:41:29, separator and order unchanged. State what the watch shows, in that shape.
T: 5:10:52
